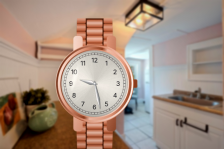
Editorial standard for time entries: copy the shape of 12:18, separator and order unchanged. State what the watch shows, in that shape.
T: 9:28
